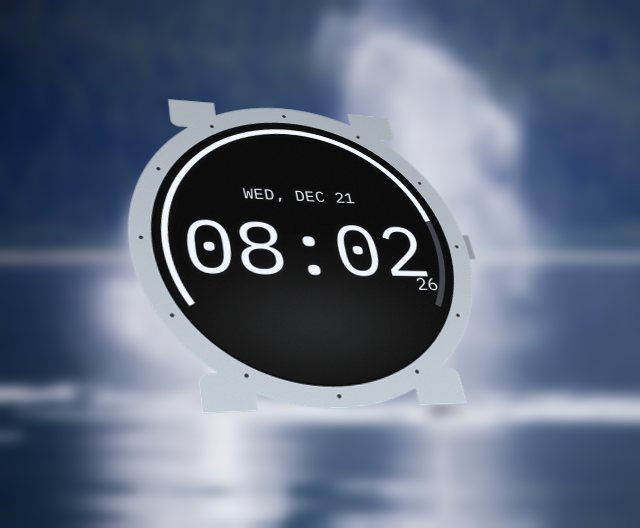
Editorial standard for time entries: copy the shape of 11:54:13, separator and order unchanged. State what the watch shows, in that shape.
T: 8:02:26
